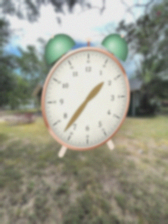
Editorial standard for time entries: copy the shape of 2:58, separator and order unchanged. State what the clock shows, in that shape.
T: 1:37
